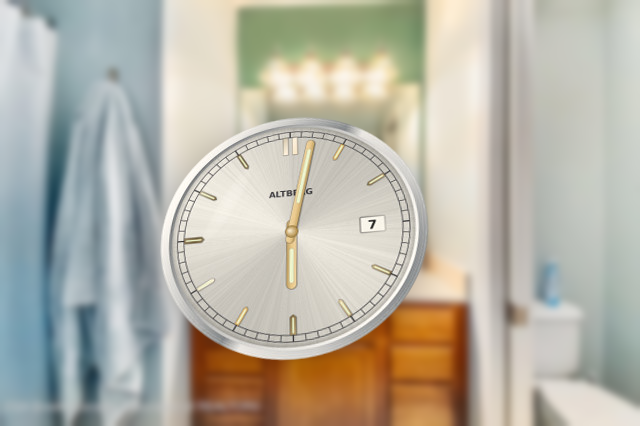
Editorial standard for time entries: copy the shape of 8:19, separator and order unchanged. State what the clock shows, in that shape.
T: 6:02
